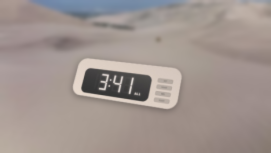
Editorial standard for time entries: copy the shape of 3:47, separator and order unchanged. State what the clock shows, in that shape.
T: 3:41
